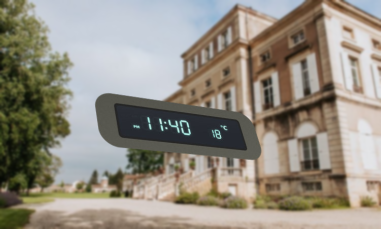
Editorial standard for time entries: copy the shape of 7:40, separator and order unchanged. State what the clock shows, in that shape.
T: 11:40
